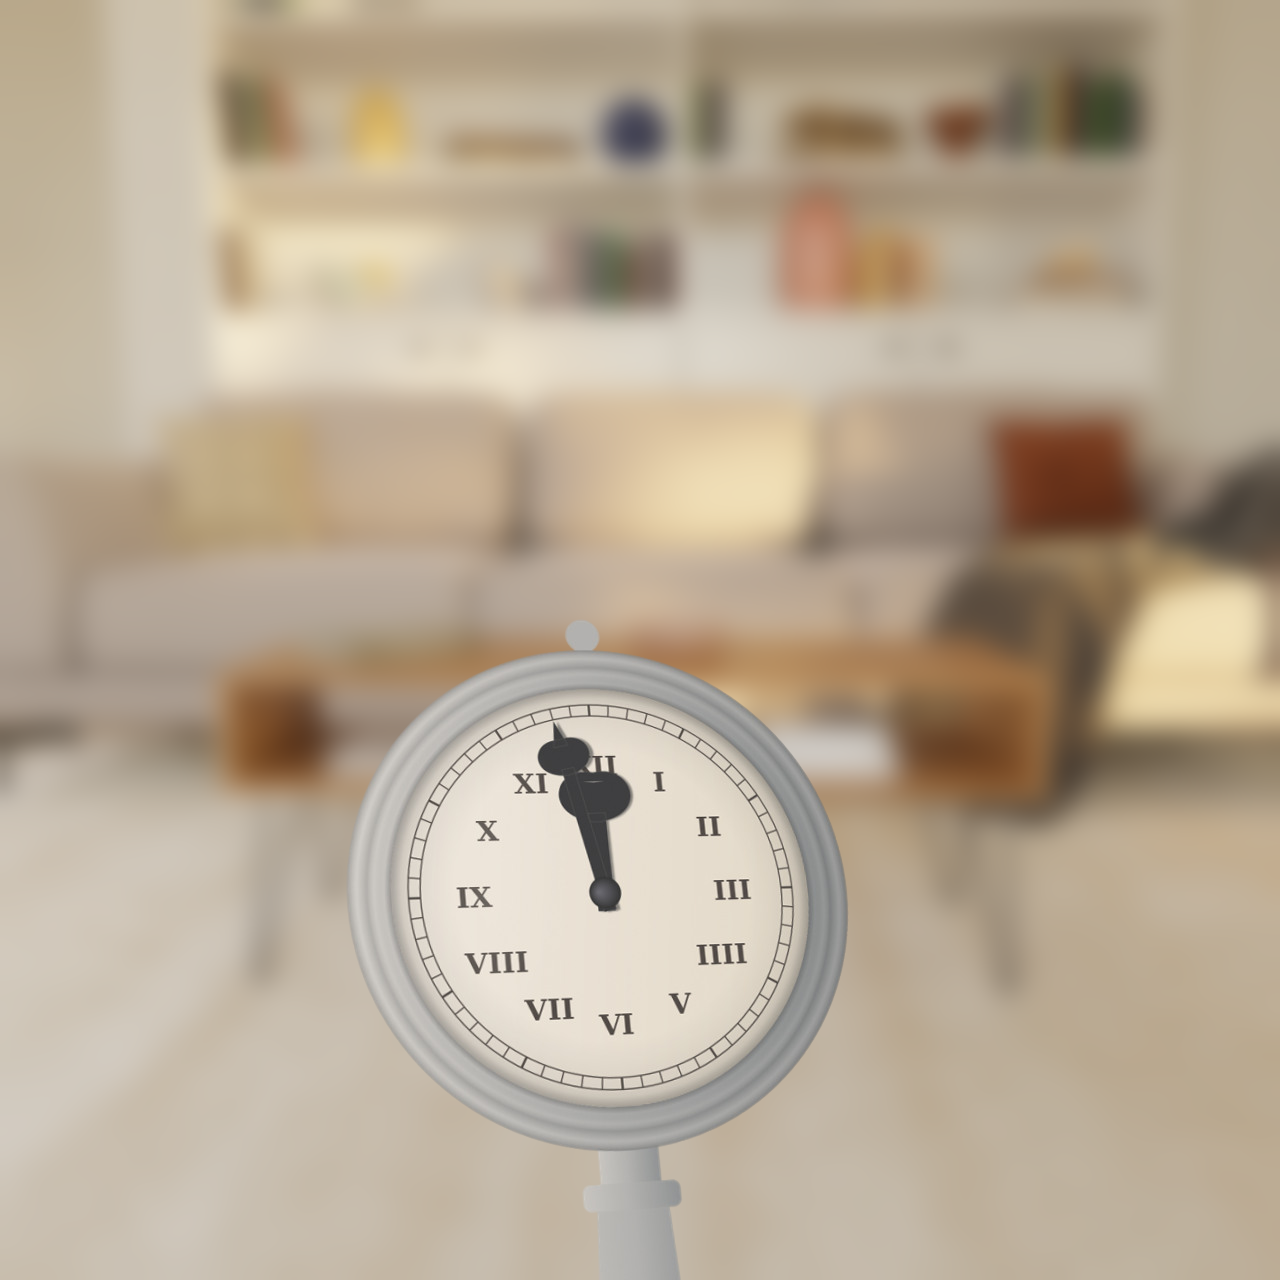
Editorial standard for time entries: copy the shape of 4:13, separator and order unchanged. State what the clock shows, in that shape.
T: 11:58
